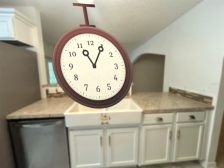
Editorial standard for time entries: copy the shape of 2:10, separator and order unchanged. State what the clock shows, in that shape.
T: 11:05
